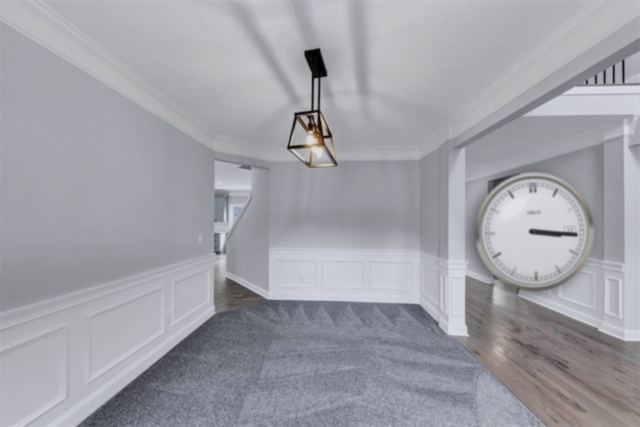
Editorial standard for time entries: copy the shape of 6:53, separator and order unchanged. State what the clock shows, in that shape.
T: 3:16
